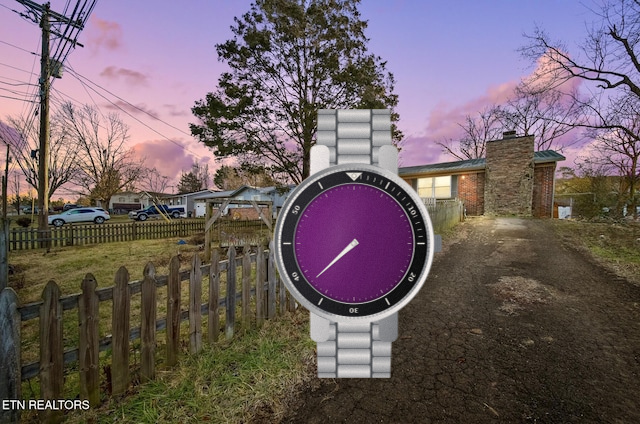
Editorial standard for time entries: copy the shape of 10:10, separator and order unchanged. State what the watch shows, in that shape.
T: 7:38
